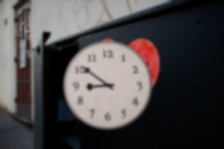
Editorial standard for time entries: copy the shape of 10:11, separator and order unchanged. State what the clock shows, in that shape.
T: 8:51
